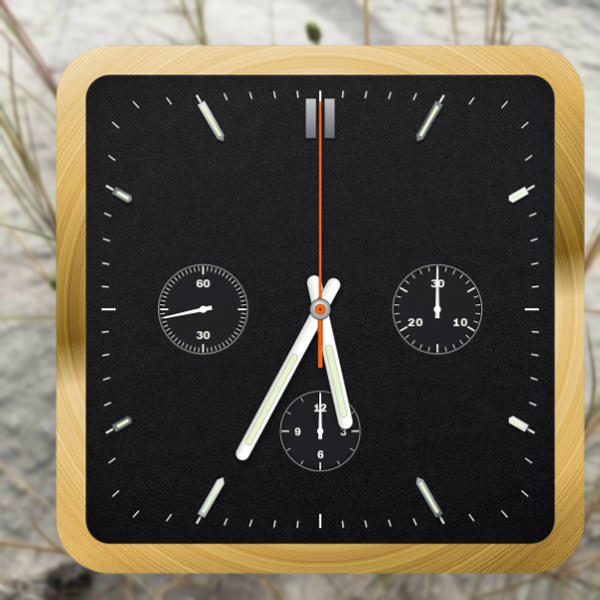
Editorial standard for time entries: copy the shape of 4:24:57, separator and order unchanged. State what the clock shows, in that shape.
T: 5:34:43
